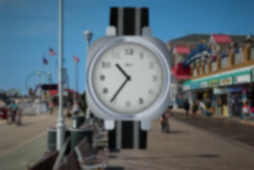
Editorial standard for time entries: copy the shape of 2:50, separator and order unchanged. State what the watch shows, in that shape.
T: 10:36
